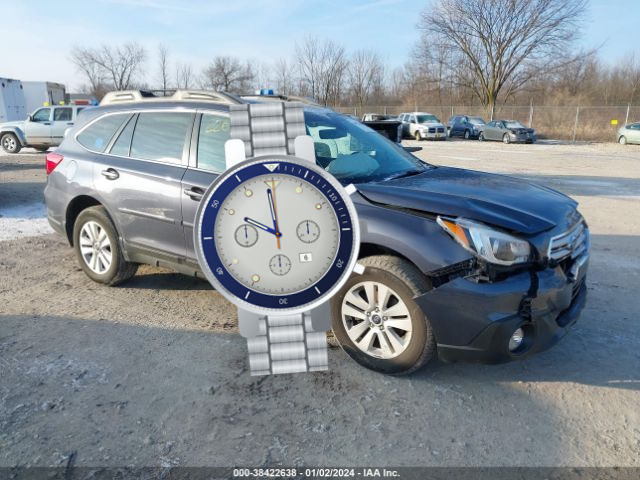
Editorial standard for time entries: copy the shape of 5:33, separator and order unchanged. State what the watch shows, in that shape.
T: 9:59
